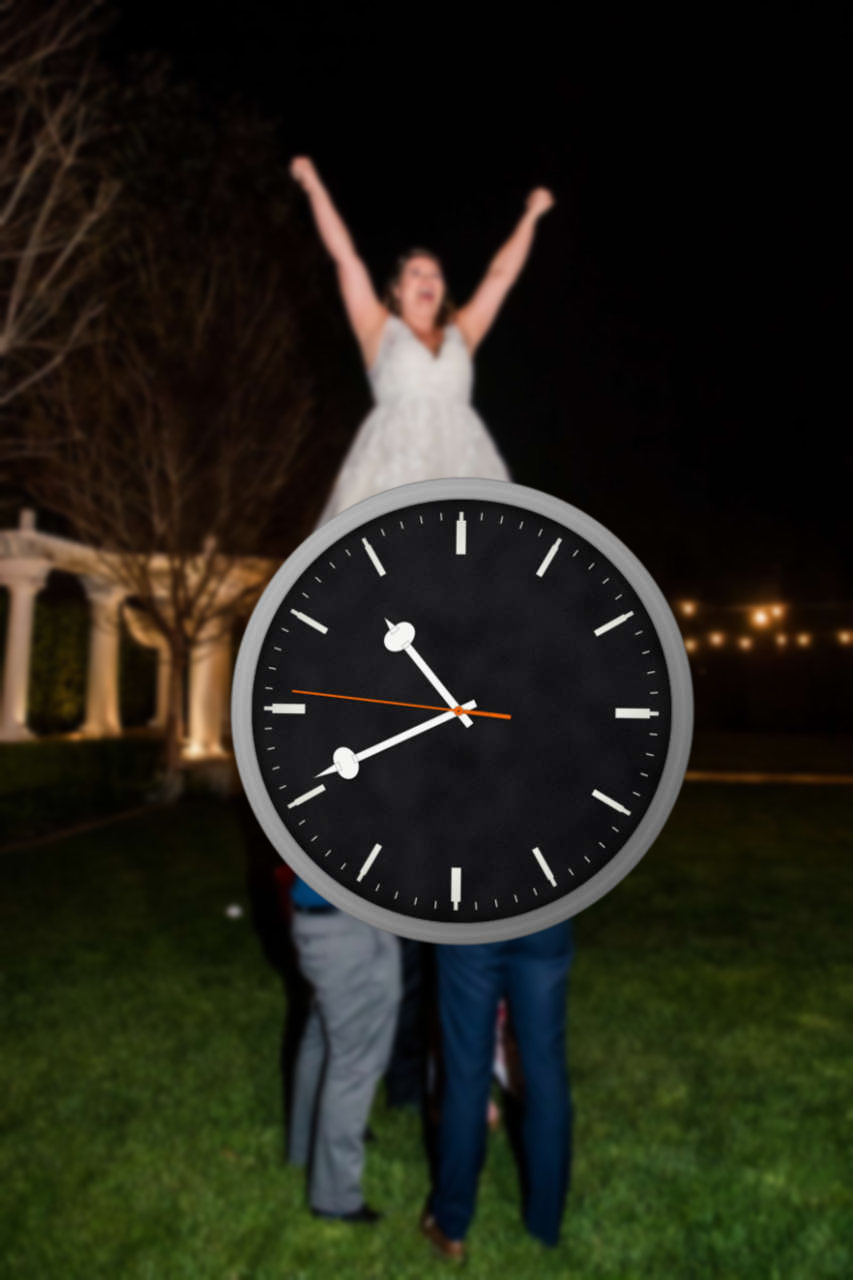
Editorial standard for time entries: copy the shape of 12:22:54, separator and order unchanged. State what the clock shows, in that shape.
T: 10:40:46
